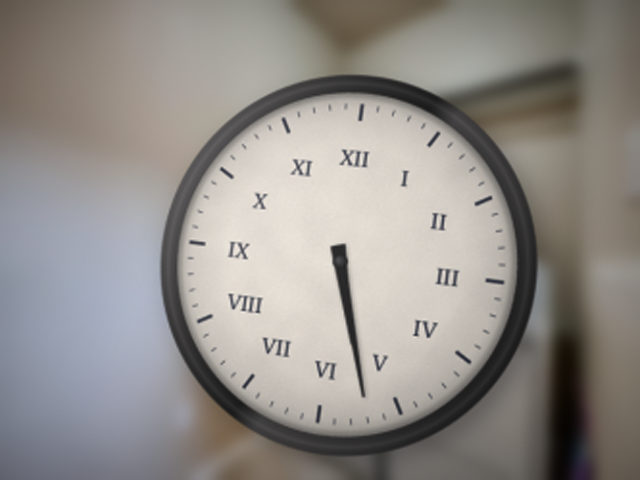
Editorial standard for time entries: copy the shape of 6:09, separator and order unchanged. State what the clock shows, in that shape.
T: 5:27
